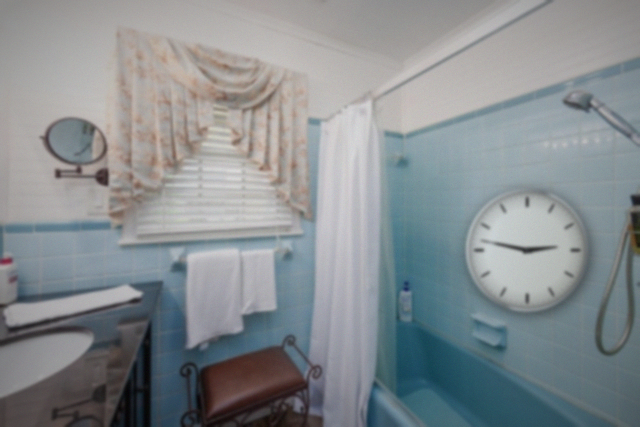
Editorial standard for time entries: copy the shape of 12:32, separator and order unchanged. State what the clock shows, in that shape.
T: 2:47
